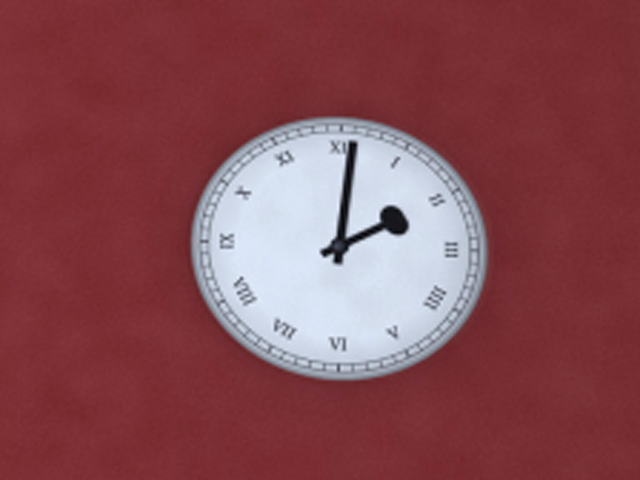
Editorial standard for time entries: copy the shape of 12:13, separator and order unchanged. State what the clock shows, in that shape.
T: 2:01
